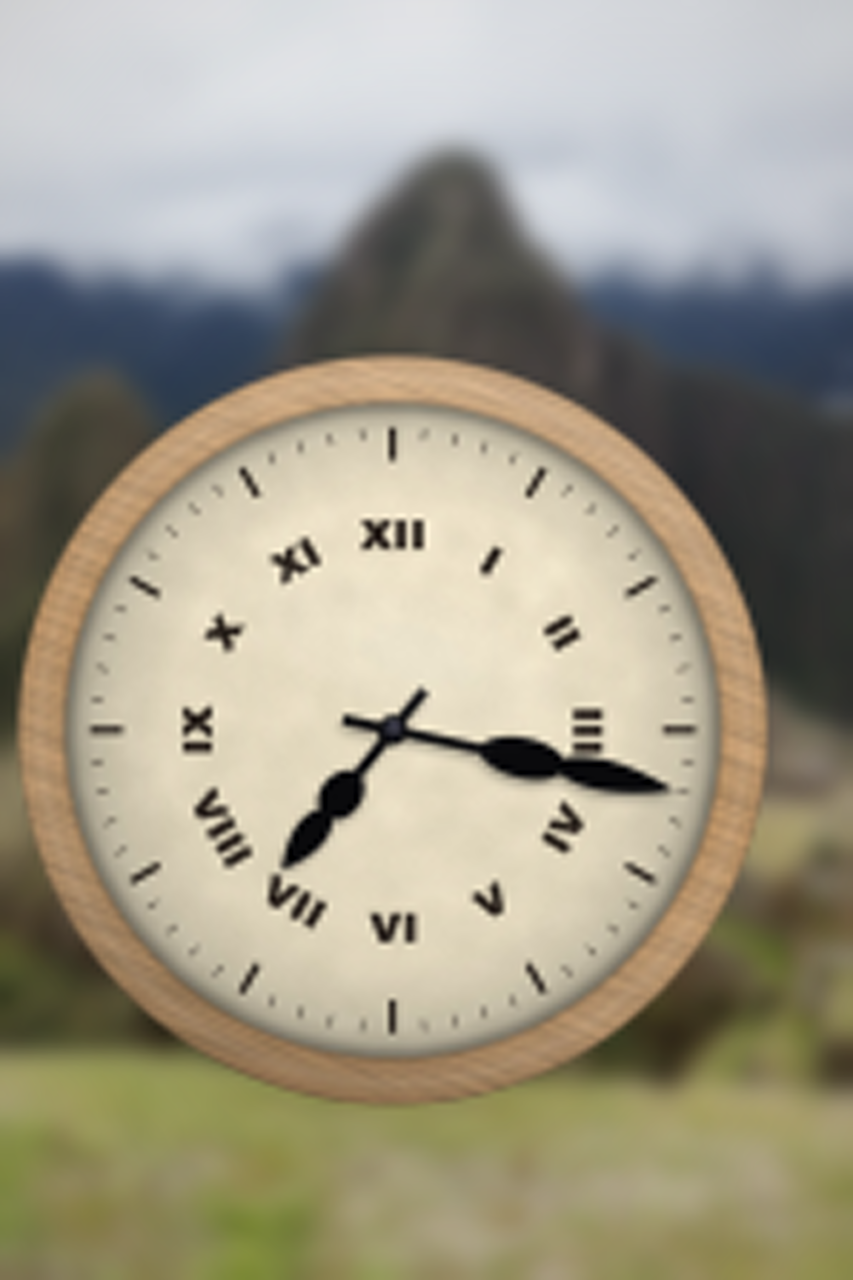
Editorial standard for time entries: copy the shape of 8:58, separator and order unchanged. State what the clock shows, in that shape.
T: 7:17
